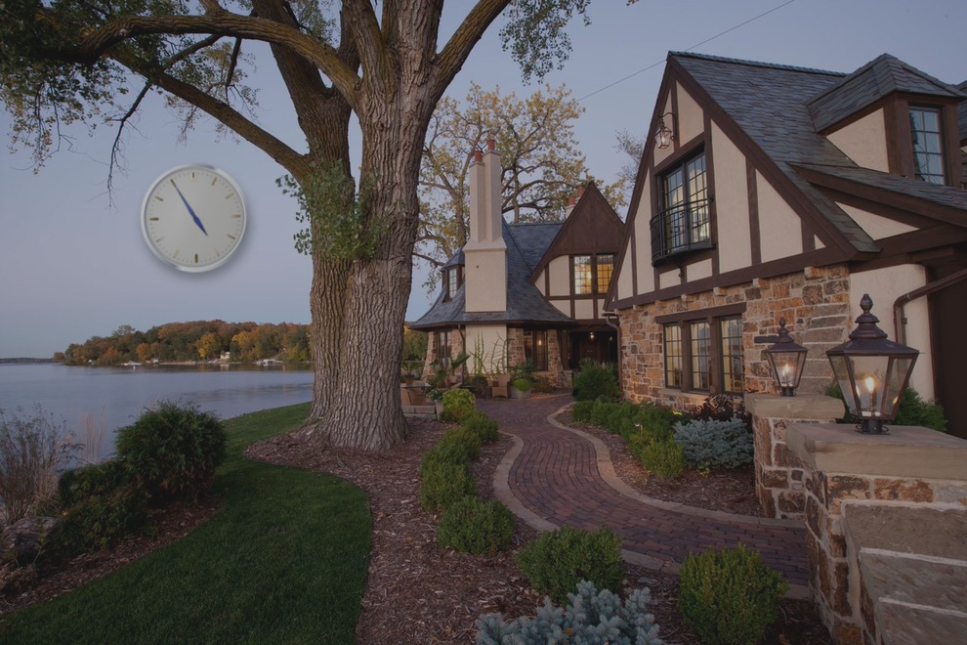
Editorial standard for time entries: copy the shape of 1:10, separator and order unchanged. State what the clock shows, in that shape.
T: 4:55
